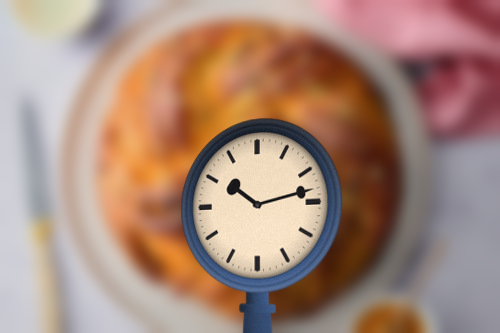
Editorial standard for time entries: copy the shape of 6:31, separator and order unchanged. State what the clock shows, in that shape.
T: 10:13
